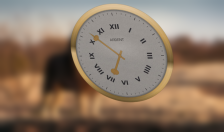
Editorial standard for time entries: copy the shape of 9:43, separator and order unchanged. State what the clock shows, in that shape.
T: 6:52
